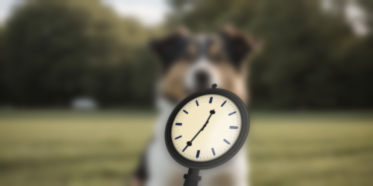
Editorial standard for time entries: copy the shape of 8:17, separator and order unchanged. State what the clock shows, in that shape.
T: 12:35
